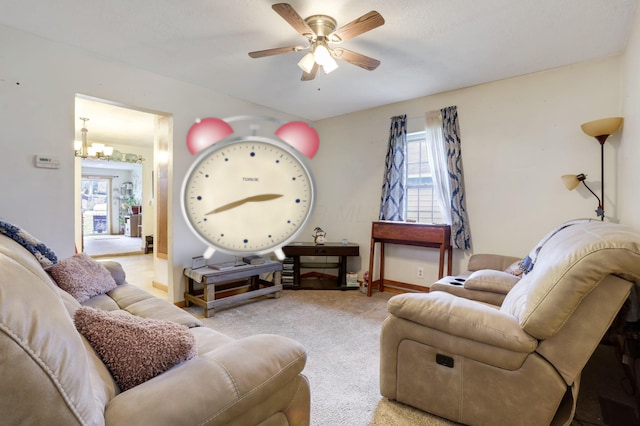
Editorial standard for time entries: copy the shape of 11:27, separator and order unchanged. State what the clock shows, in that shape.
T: 2:41
